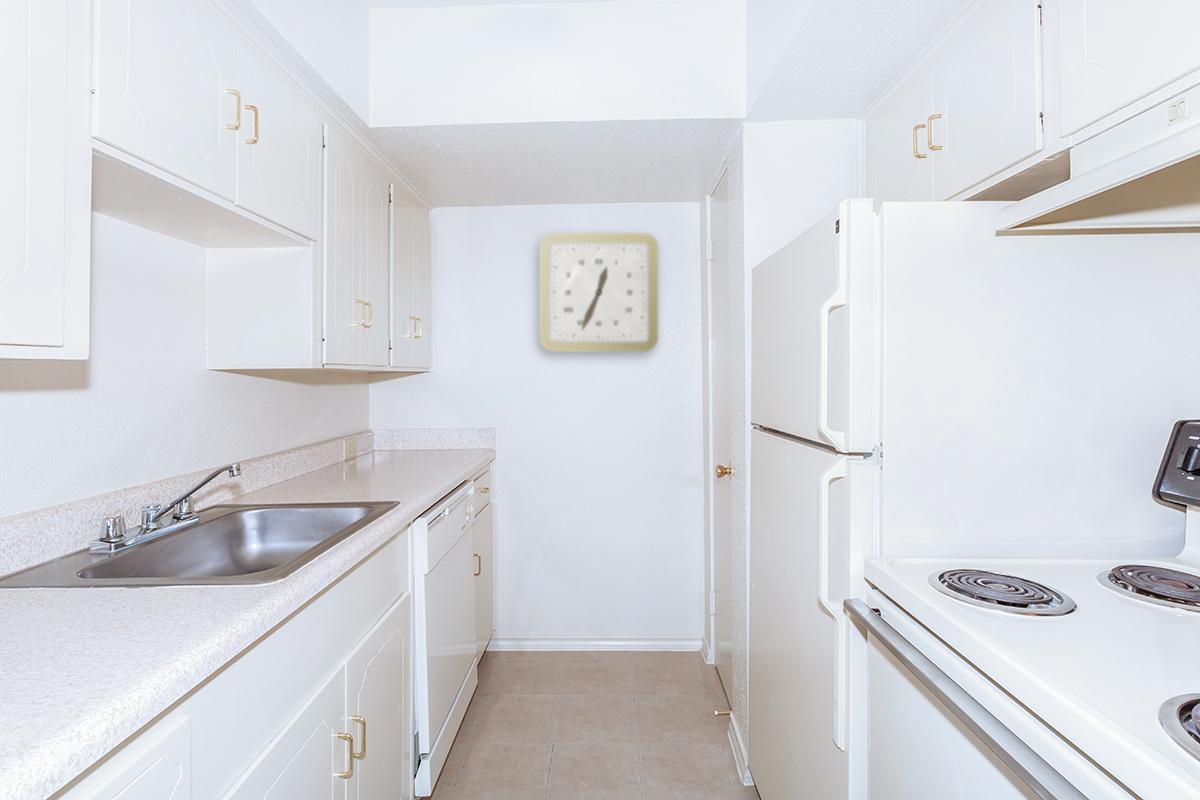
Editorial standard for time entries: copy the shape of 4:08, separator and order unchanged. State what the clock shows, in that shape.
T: 12:34
